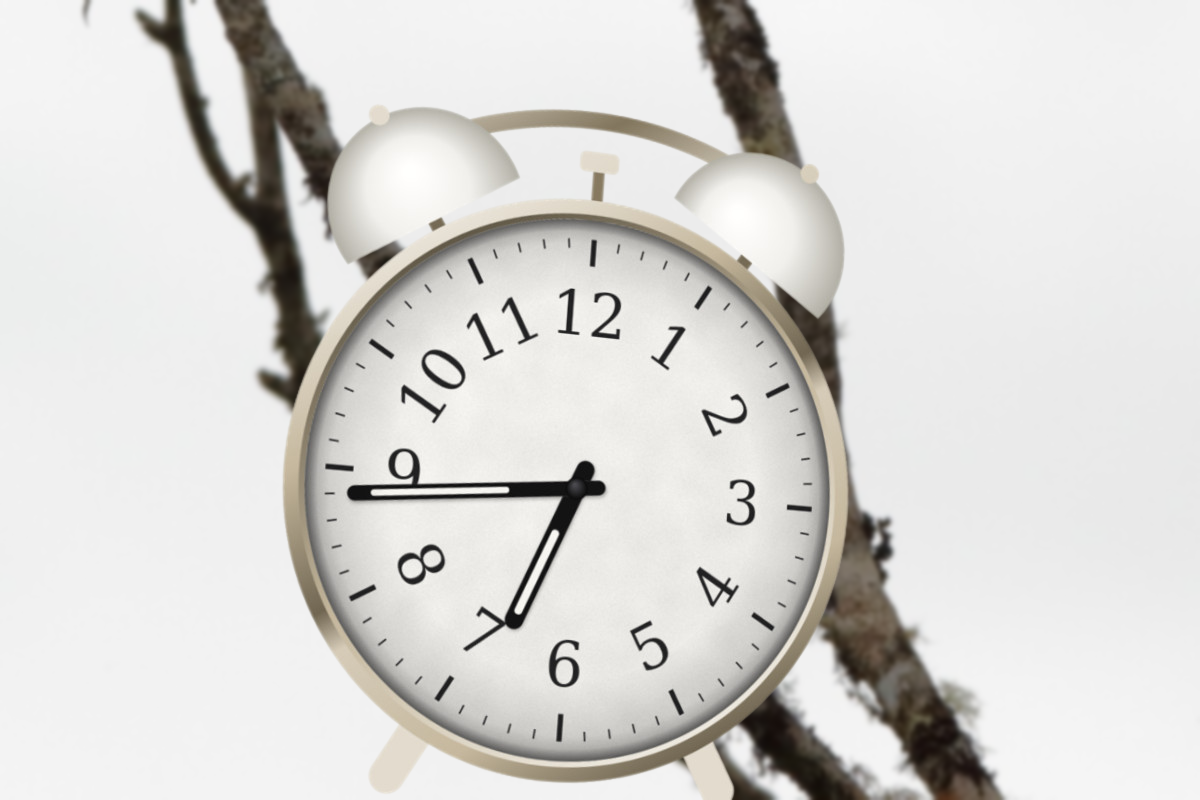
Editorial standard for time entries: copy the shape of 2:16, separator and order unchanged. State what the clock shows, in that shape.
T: 6:44
